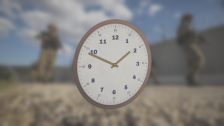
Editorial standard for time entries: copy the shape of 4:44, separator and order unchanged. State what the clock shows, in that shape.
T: 1:49
